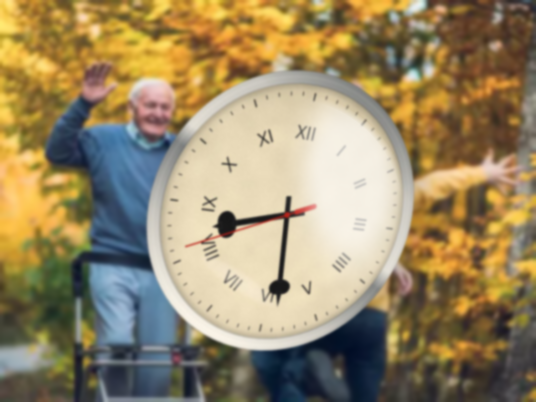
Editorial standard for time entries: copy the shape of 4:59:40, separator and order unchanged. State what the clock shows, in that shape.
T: 8:28:41
